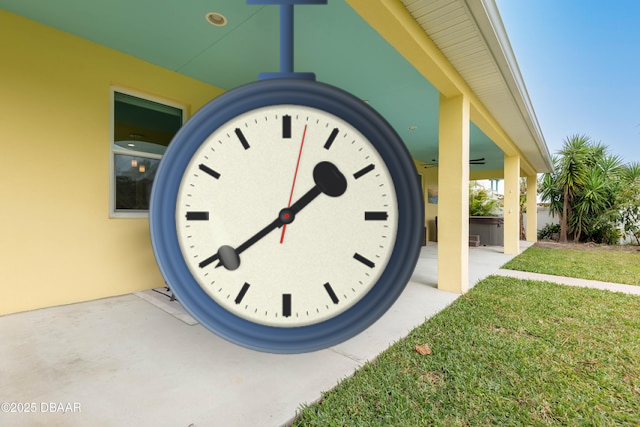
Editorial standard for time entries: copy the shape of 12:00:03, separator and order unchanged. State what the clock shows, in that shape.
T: 1:39:02
